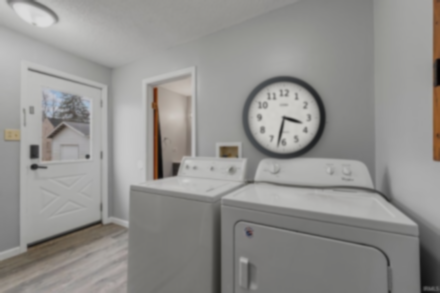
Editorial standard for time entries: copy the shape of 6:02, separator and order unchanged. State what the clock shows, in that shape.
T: 3:32
